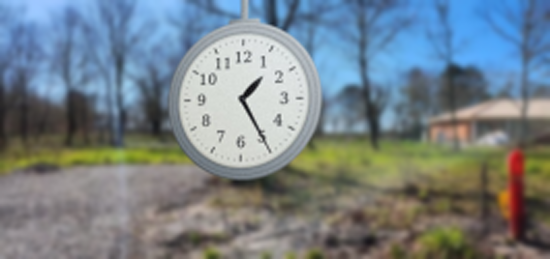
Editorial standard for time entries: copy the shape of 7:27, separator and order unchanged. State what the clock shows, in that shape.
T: 1:25
